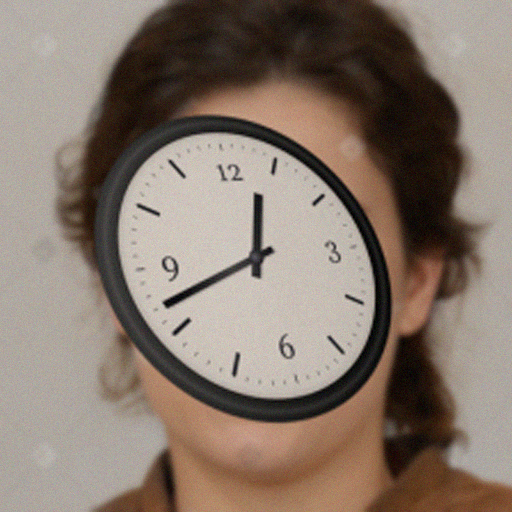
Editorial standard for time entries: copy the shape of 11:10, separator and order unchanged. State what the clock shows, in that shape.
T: 12:42
